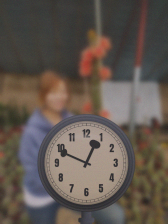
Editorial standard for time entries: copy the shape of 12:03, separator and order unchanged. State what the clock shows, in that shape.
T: 12:49
